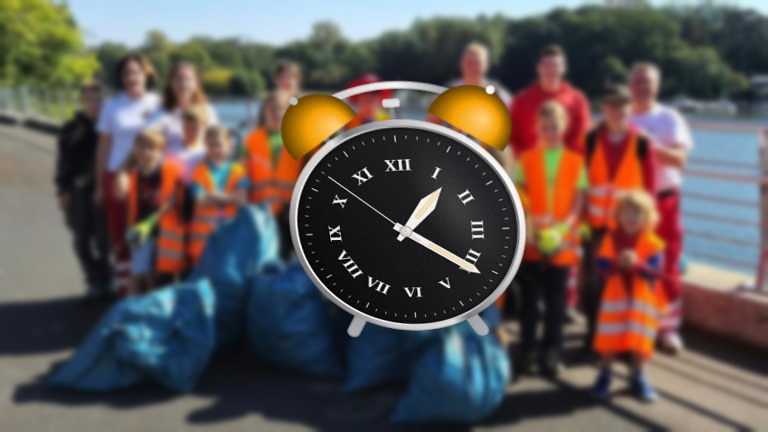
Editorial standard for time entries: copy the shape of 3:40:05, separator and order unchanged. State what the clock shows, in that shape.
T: 1:20:52
